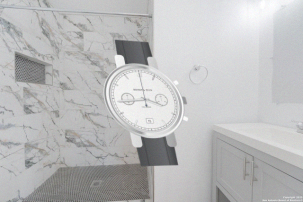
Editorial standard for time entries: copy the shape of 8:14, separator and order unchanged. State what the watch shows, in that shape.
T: 3:44
